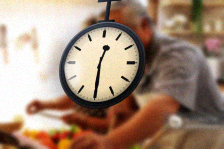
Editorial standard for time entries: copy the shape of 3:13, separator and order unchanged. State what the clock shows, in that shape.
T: 12:30
